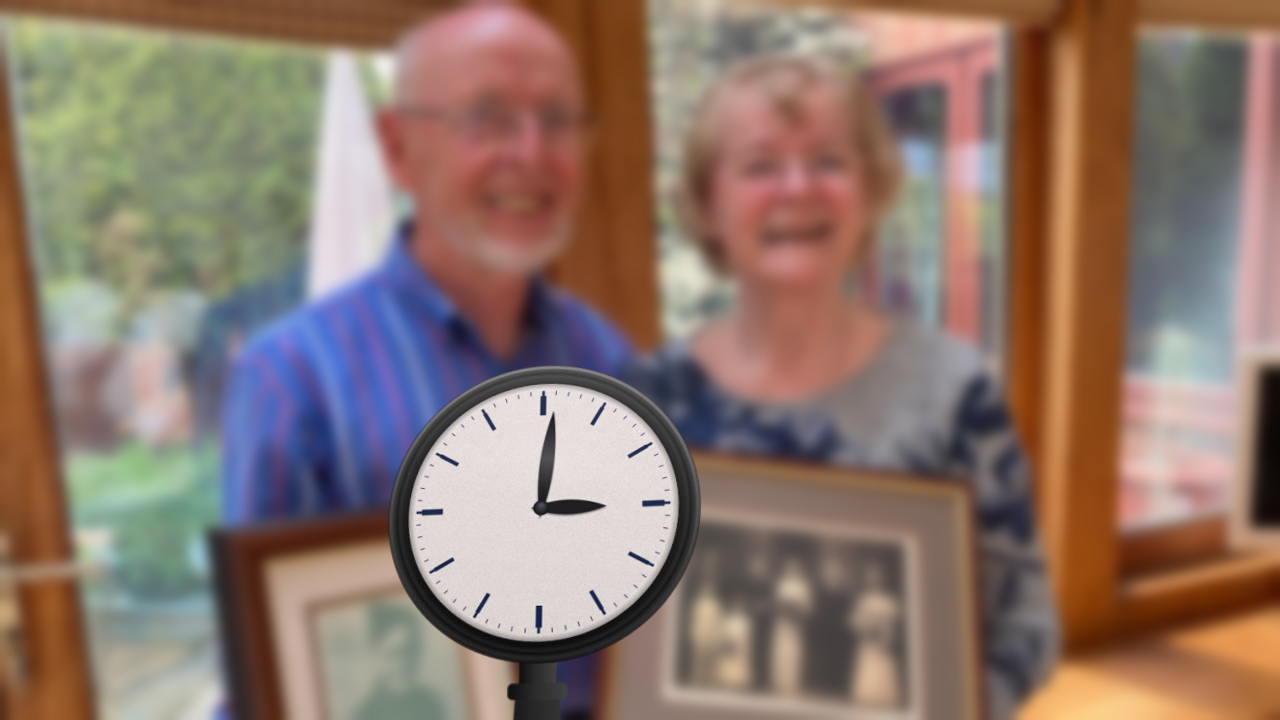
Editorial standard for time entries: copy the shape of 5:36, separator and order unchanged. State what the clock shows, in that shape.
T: 3:01
